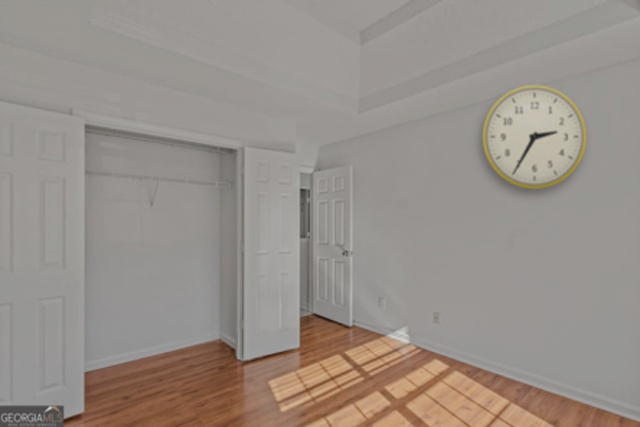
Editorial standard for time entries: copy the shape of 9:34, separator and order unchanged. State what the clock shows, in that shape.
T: 2:35
